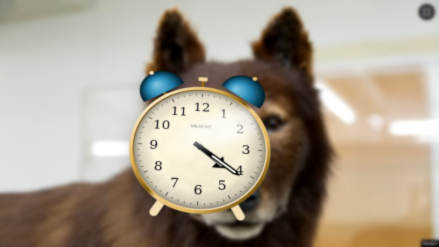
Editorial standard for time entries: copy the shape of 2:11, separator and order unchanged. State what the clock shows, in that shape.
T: 4:21
